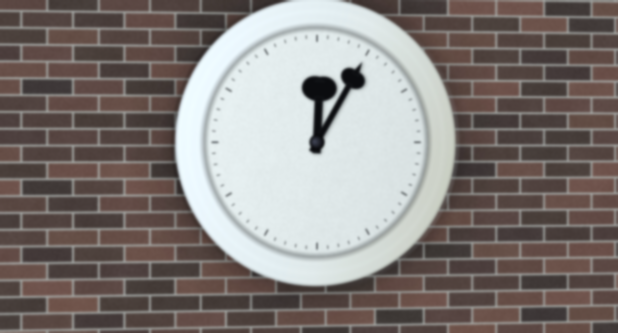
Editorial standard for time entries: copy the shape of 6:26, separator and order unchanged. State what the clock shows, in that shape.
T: 12:05
